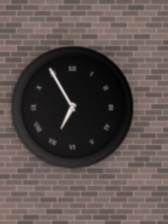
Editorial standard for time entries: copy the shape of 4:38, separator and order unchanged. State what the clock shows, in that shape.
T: 6:55
